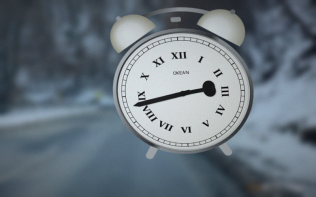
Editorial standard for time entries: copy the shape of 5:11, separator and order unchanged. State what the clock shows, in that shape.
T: 2:43
